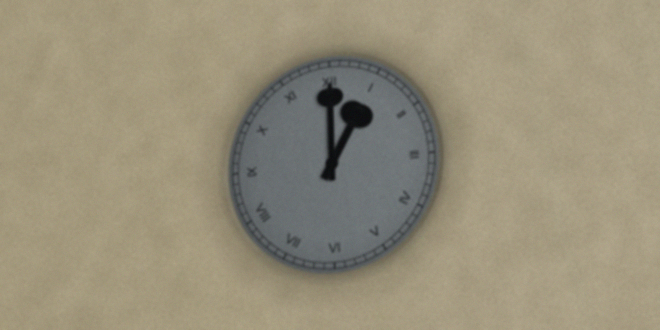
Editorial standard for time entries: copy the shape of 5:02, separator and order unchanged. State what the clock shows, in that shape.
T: 1:00
